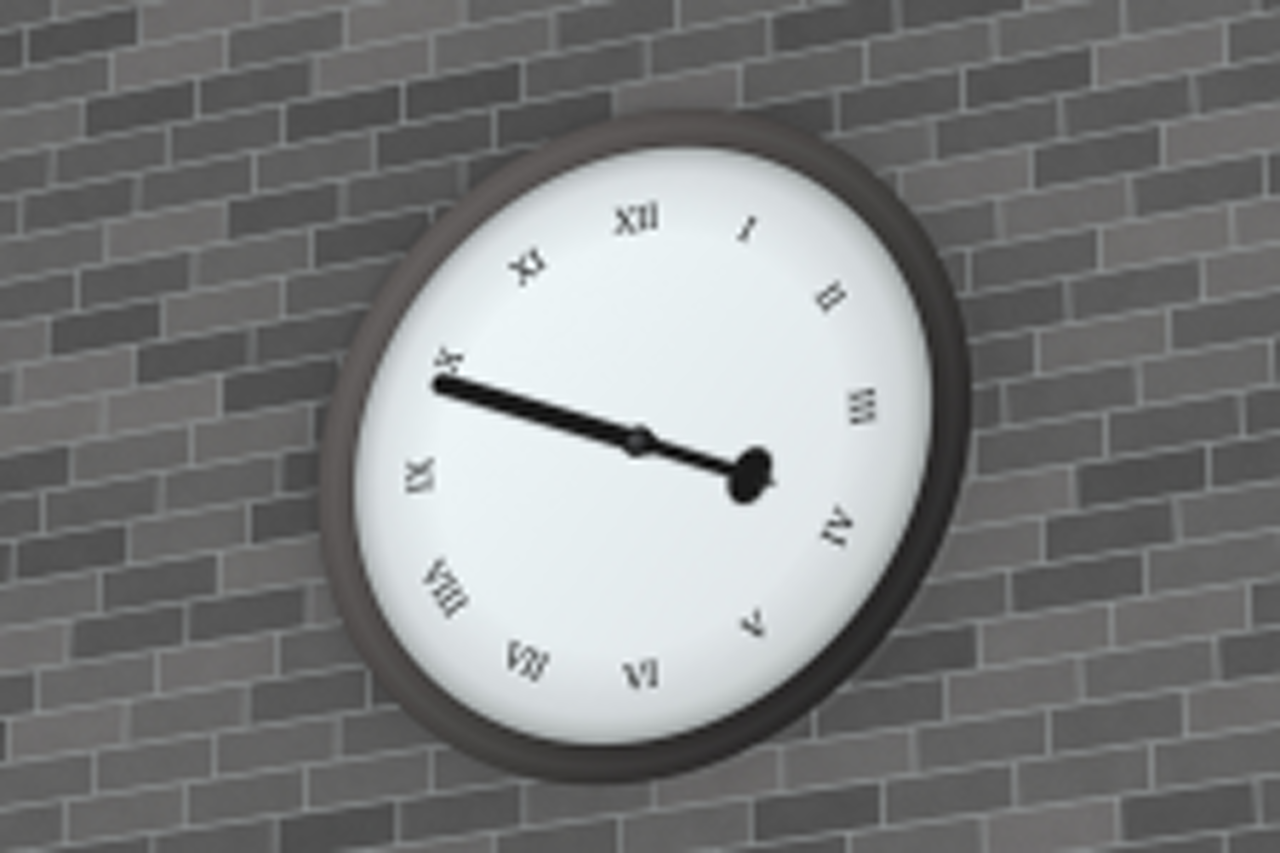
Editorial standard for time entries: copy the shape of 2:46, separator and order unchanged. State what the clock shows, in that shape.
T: 3:49
